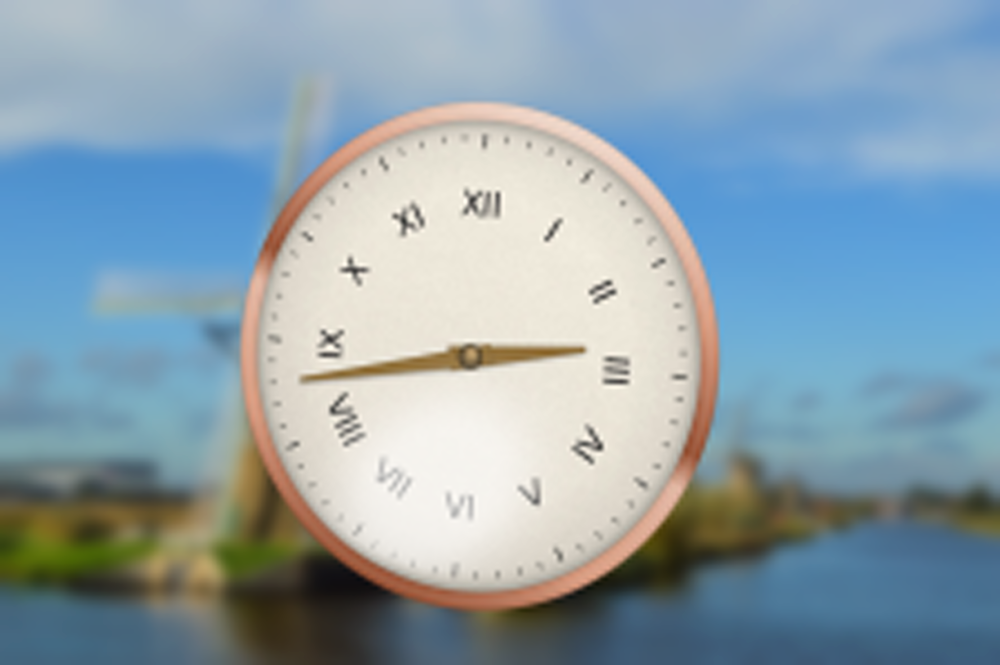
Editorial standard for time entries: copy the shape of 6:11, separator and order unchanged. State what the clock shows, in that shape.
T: 2:43
